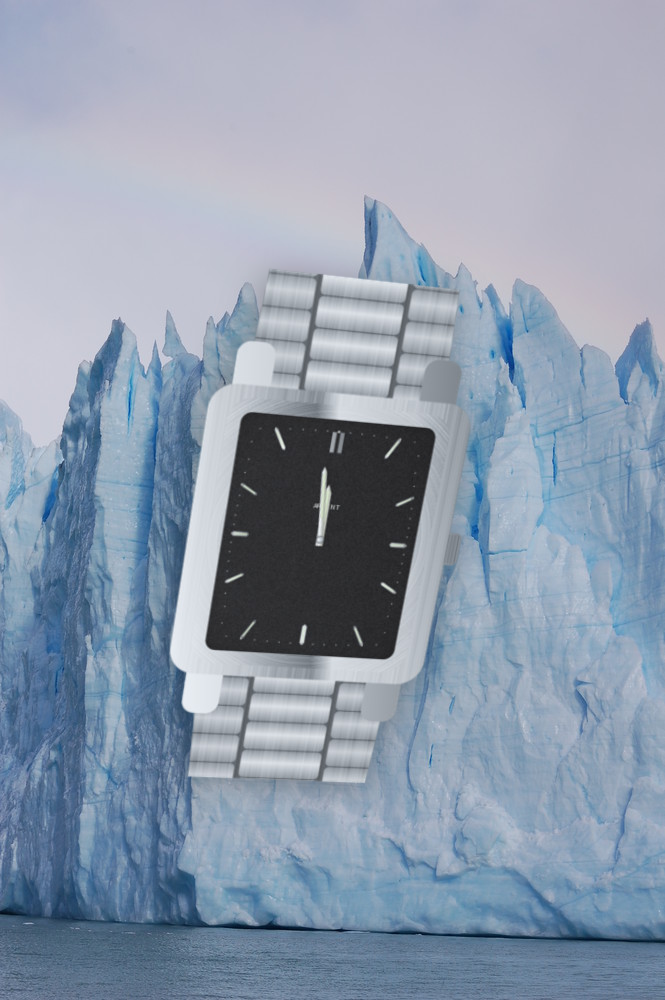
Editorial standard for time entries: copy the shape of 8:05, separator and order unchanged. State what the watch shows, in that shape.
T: 11:59
